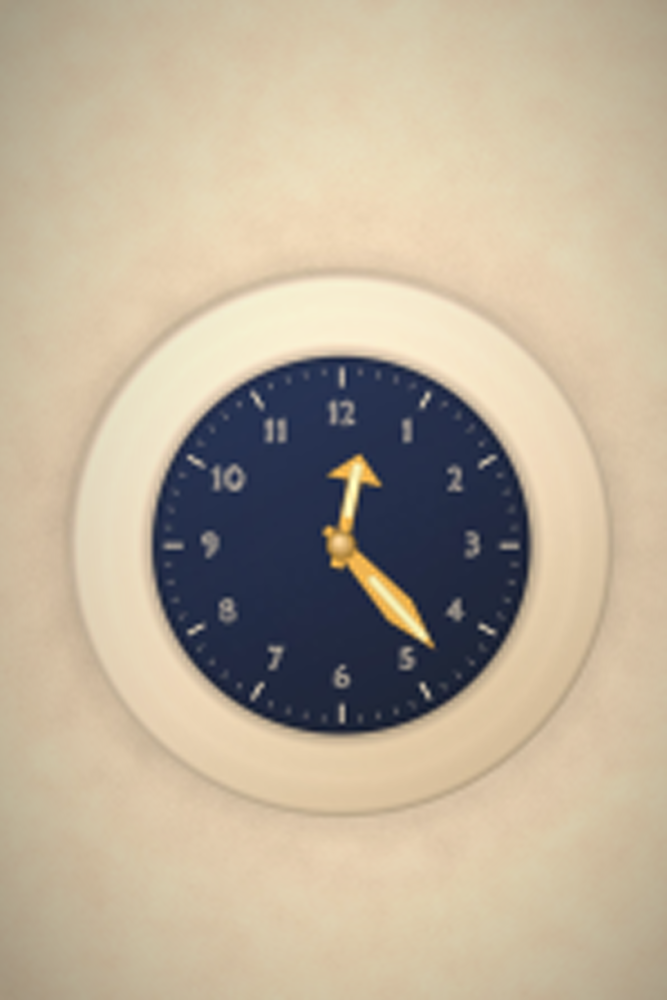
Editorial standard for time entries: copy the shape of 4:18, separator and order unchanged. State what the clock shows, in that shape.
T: 12:23
